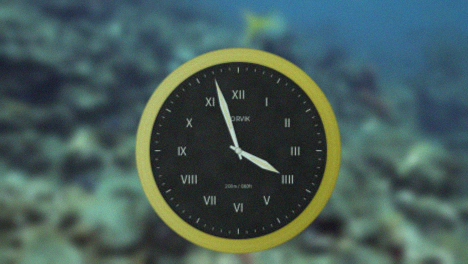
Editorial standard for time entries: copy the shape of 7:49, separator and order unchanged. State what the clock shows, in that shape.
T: 3:57
